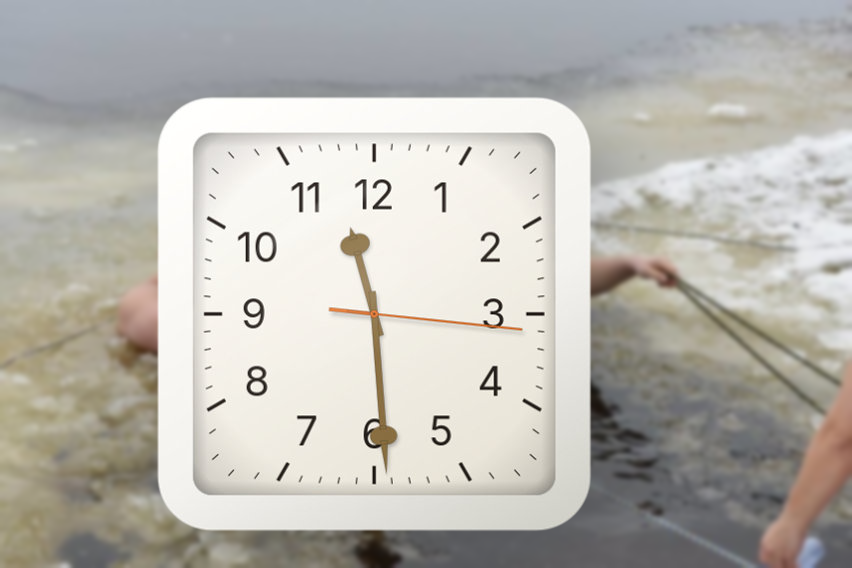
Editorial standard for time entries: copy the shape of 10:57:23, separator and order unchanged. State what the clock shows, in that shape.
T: 11:29:16
